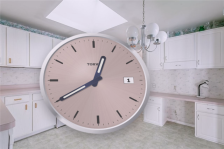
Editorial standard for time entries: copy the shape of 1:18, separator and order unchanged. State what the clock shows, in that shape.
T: 12:40
